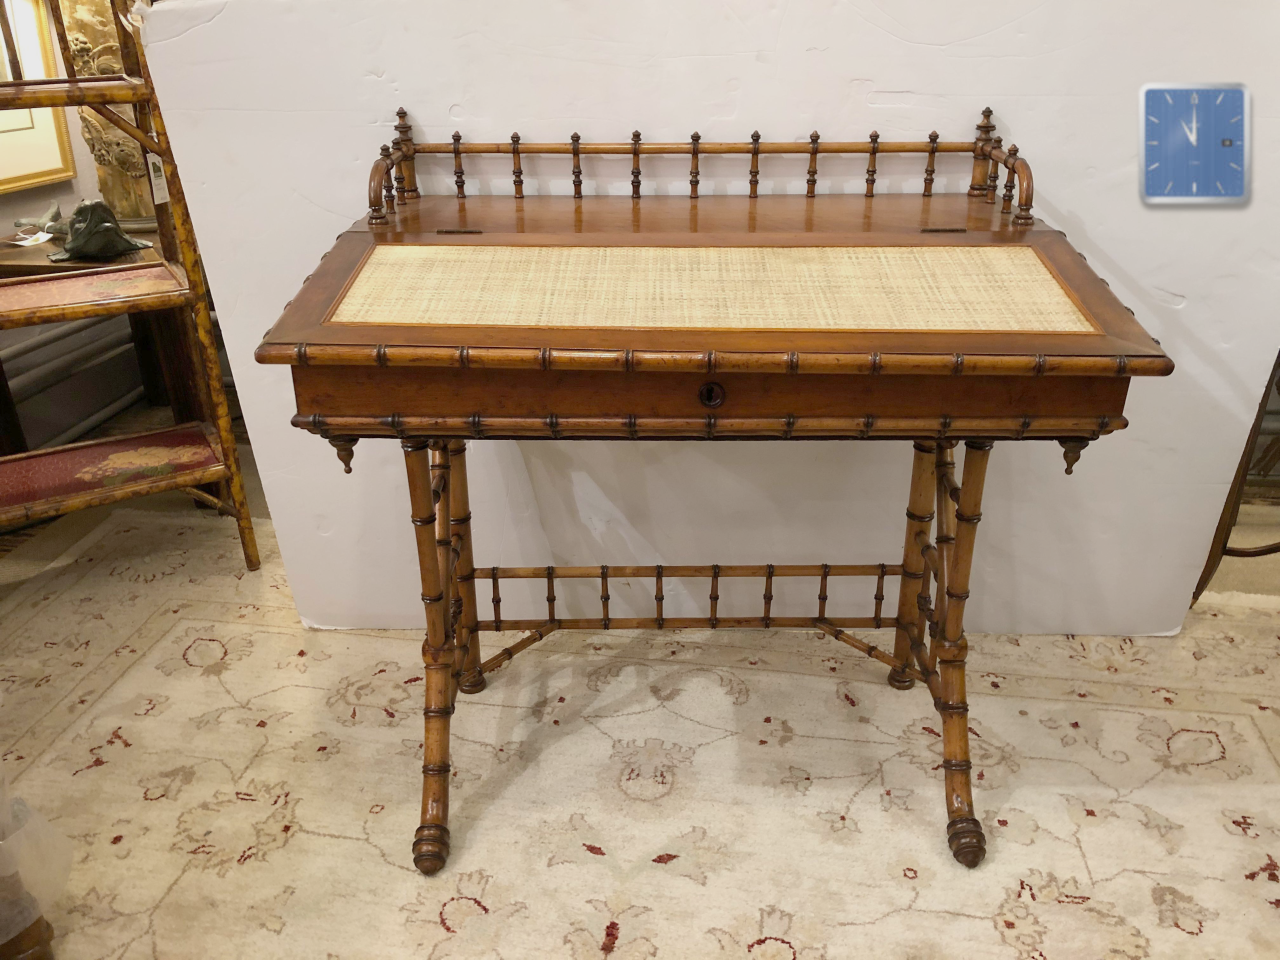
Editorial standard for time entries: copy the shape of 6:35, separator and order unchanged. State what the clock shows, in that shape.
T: 11:00
